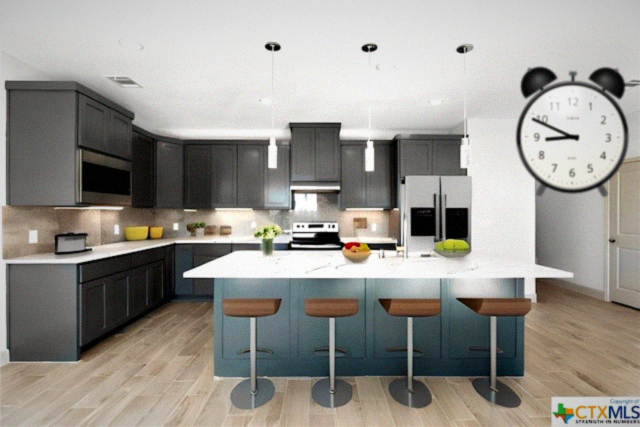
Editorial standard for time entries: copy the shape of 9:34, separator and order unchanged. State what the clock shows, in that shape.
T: 8:49
